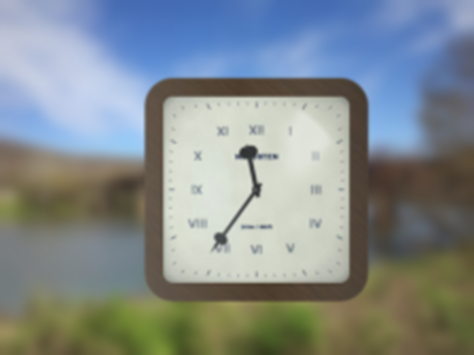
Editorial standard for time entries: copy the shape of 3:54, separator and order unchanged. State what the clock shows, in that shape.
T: 11:36
